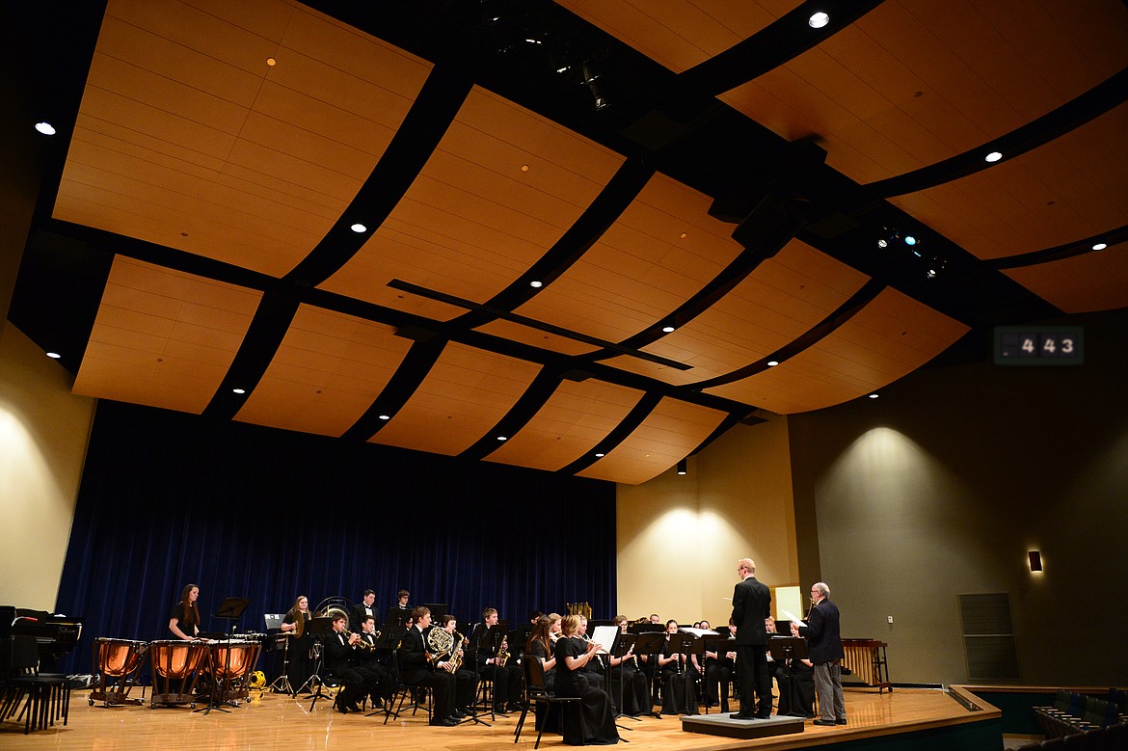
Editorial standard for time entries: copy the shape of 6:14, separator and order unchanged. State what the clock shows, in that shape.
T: 4:43
